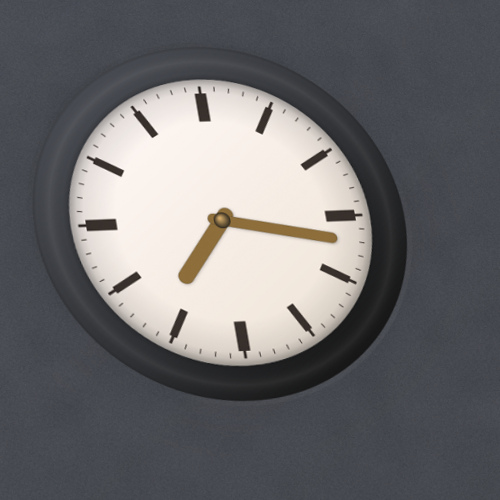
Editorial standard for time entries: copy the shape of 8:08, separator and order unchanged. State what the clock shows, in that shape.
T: 7:17
